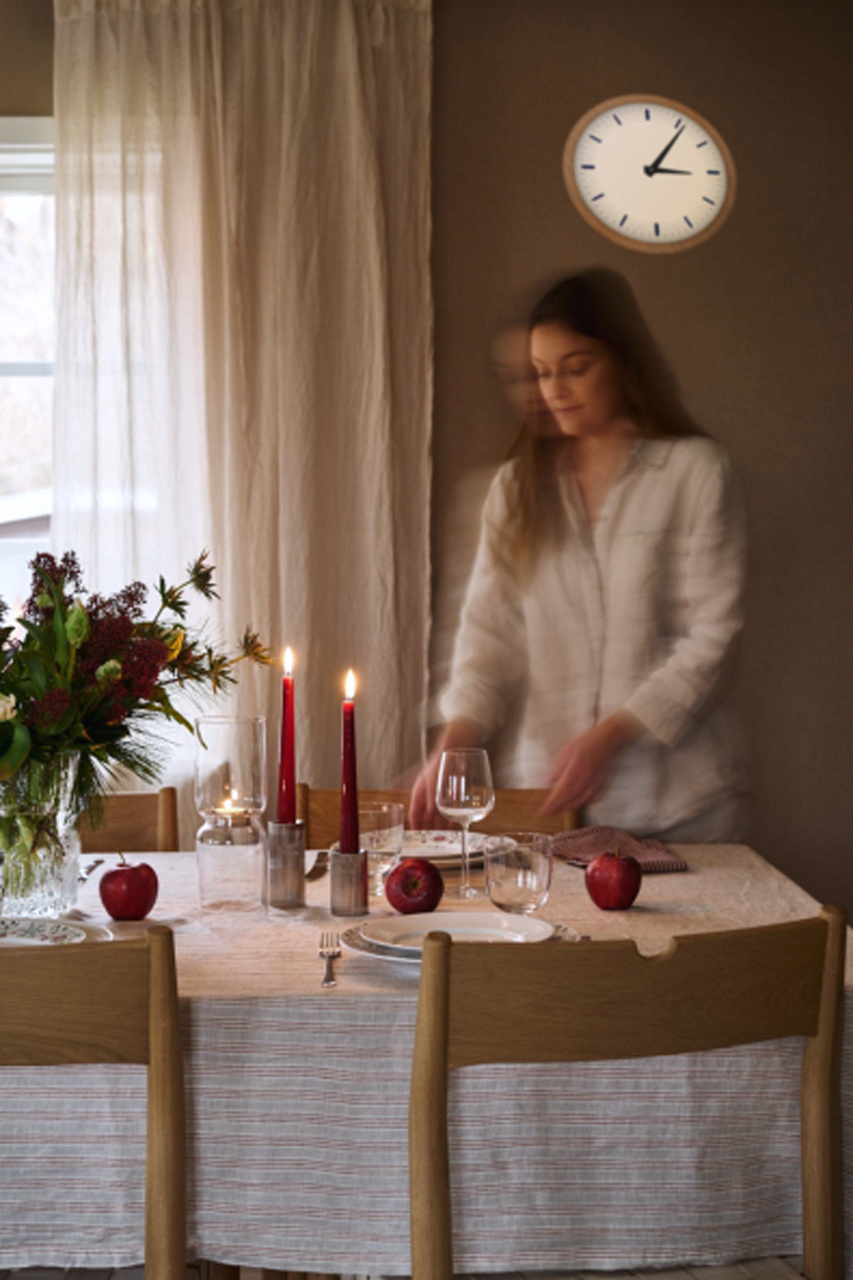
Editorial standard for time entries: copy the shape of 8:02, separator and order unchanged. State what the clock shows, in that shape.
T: 3:06
